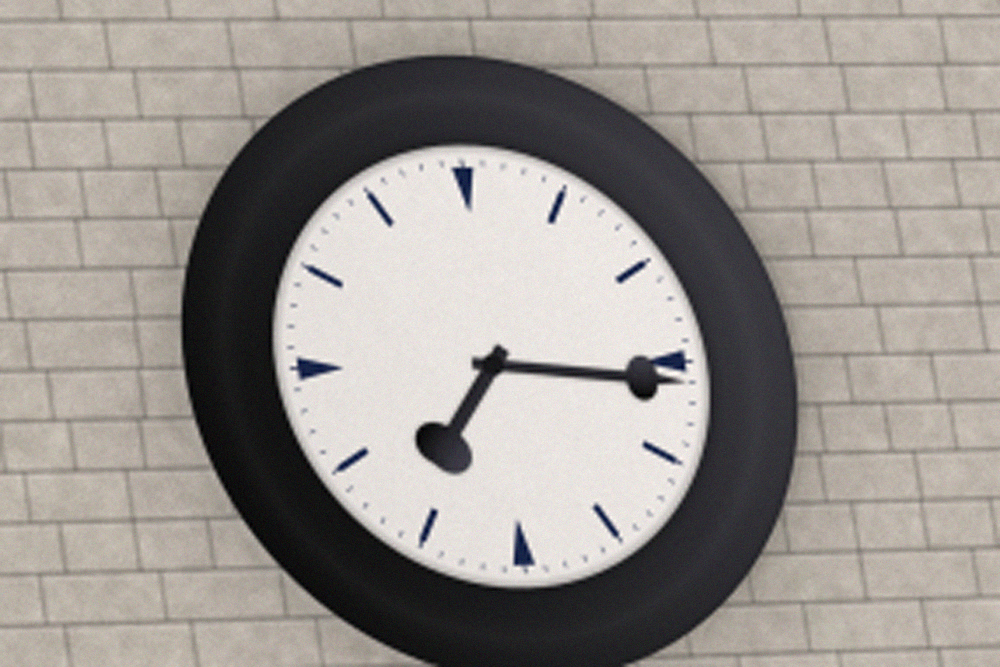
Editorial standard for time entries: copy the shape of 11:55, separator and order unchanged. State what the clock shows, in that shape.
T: 7:16
